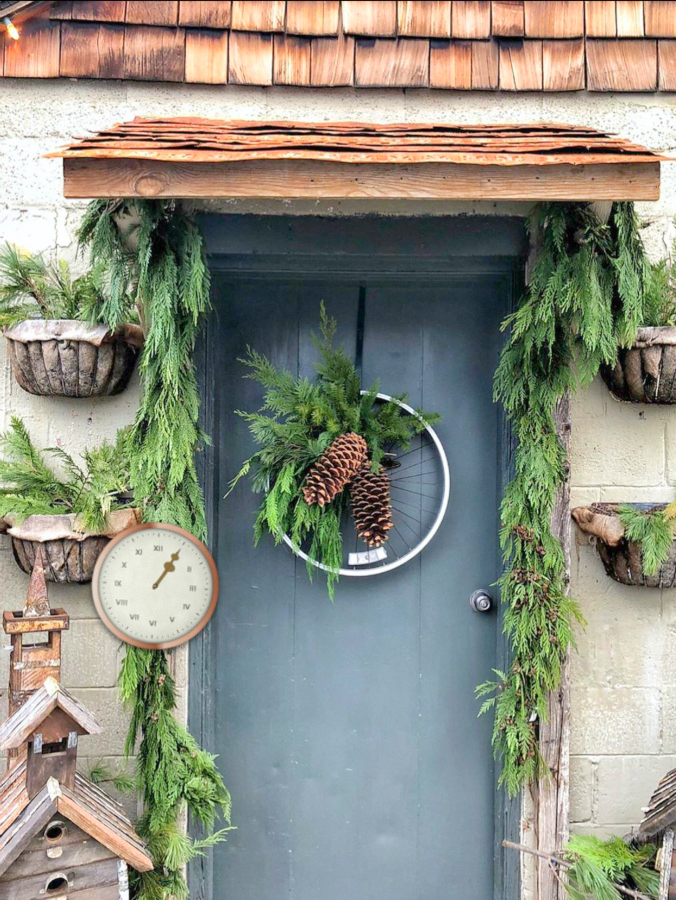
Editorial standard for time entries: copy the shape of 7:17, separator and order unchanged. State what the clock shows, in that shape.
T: 1:05
